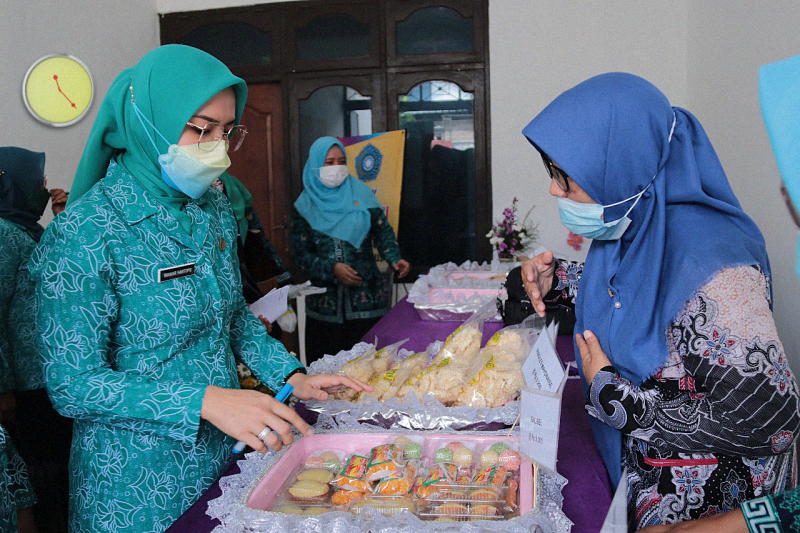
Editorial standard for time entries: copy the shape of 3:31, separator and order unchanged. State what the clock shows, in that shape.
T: 11:23
